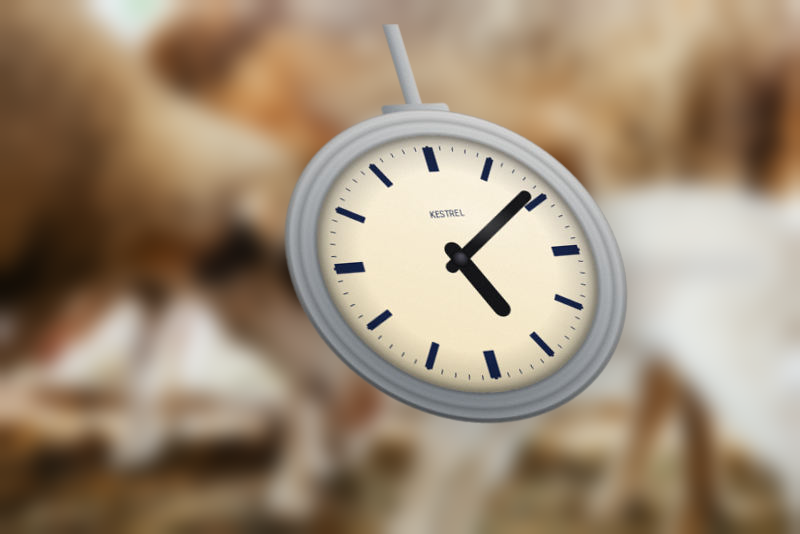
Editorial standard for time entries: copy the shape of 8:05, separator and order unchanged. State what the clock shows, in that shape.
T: 5:09
